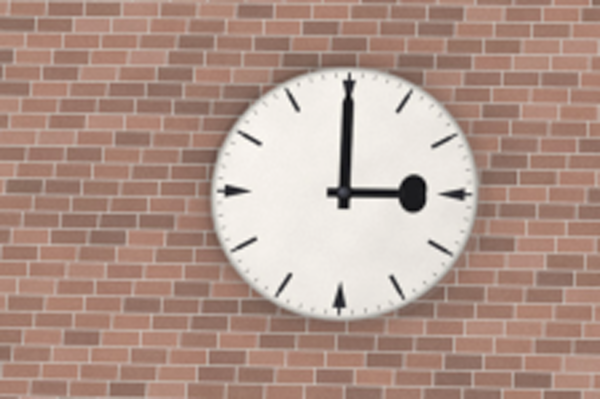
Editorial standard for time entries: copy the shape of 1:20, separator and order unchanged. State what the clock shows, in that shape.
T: 3:00
